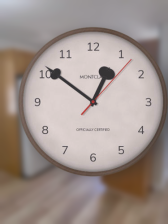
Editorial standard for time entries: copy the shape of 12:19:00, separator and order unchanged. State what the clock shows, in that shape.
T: 12:51:07
